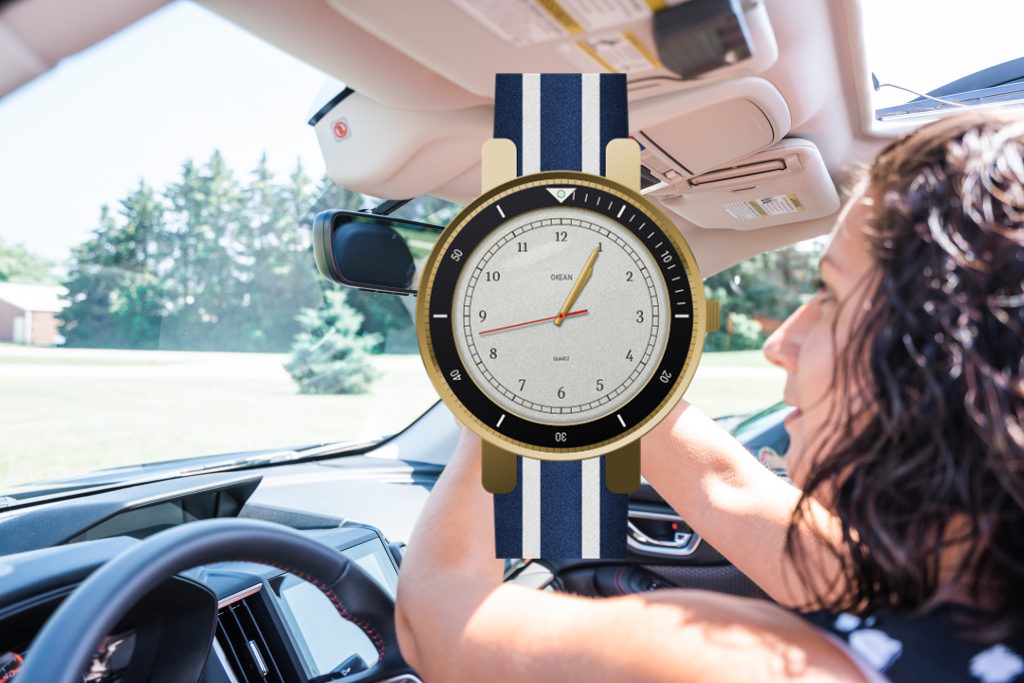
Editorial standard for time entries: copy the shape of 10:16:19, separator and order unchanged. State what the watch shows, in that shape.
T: 1:04:43
